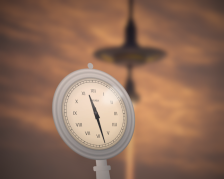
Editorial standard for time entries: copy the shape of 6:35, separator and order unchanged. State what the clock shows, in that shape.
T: 11:28
